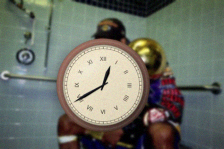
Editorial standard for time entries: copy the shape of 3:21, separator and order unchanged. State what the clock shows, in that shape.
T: 12:40
